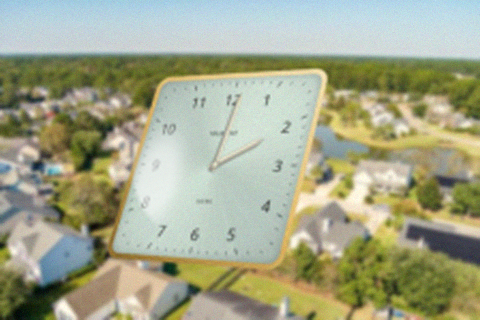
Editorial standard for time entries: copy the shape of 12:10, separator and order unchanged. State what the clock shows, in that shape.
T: 2:01
